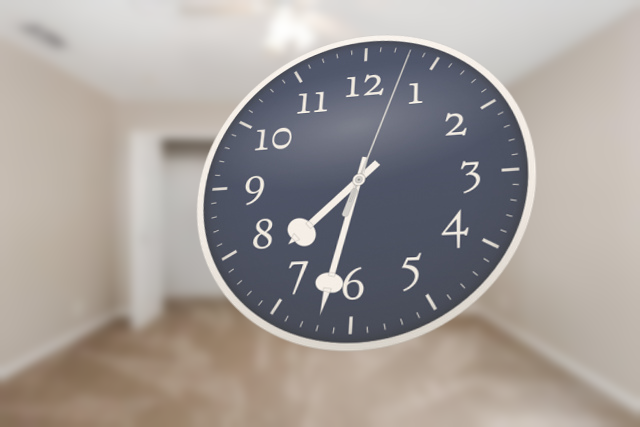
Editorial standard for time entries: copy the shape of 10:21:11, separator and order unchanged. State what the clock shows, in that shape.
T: 7:32:03
